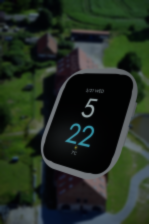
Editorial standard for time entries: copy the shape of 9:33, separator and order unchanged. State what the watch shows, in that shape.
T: 5:22
